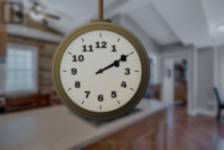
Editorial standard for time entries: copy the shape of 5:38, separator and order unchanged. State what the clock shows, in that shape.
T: 2:10
